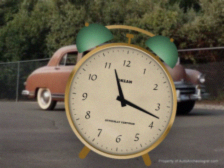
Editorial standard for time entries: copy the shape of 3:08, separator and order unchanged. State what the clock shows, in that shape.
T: 11:18
